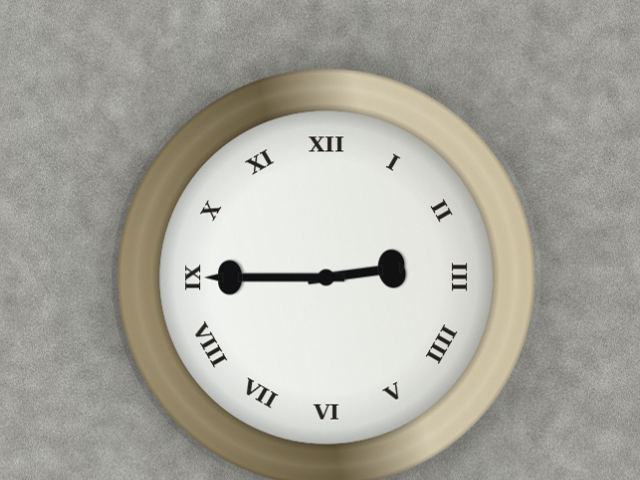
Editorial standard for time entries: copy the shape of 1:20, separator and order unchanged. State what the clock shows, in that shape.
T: 2:45
